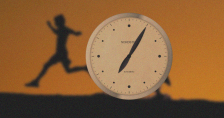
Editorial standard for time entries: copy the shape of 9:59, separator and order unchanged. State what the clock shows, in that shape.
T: 7:05
